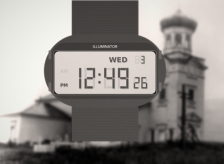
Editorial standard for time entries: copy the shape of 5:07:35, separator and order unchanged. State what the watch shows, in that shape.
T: 12:49:26
